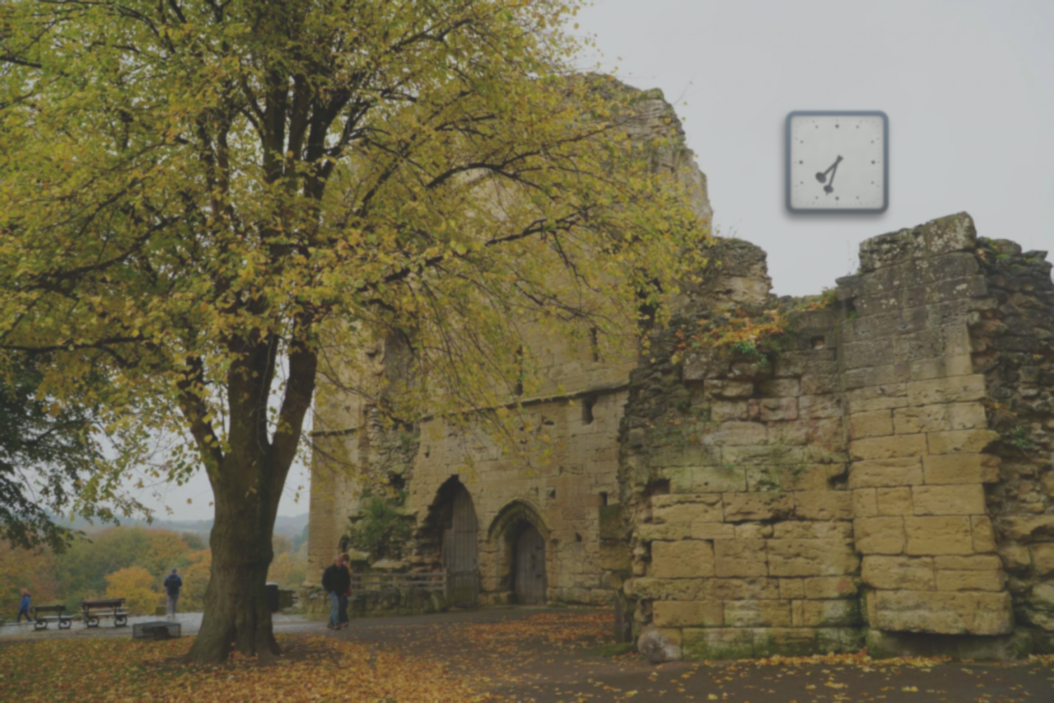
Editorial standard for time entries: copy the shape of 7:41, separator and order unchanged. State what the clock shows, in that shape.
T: 7:33
